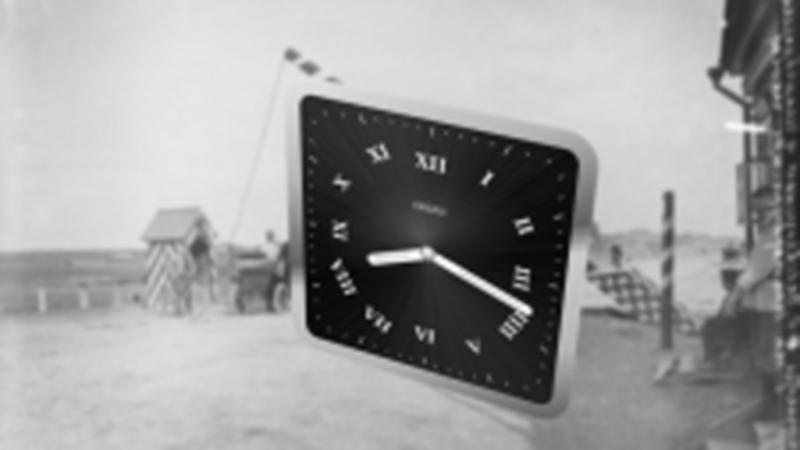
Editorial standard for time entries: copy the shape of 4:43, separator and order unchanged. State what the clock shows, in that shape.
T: 8:18
